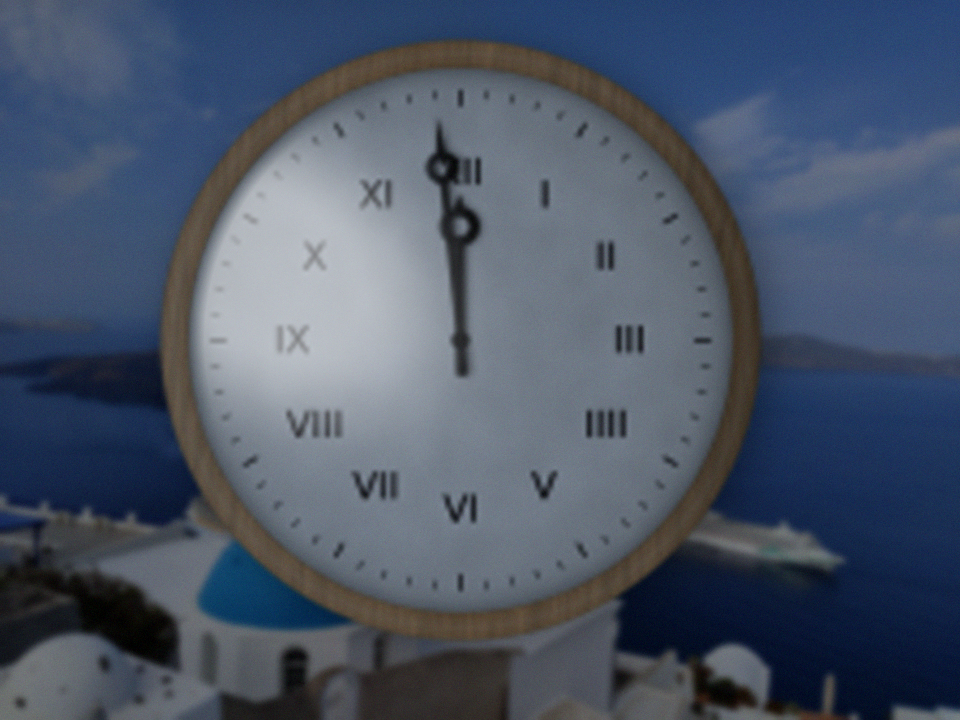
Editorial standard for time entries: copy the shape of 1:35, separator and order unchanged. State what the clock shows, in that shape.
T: 11:59
